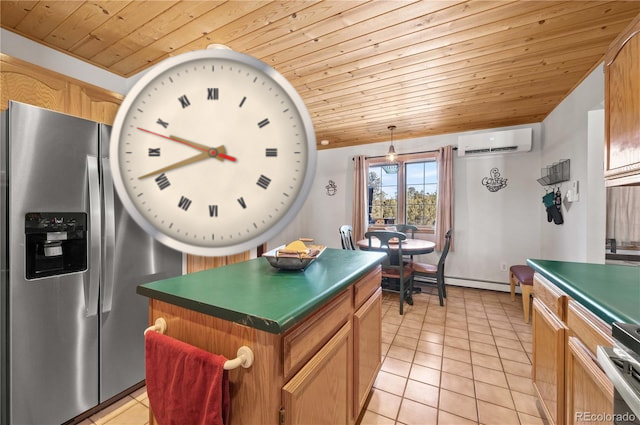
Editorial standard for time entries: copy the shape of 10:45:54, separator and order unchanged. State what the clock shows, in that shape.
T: 9:41:48
